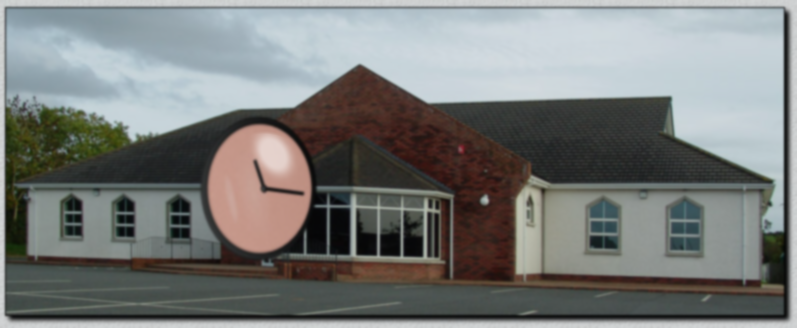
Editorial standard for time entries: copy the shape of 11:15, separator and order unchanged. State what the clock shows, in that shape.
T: 11:16
